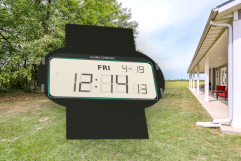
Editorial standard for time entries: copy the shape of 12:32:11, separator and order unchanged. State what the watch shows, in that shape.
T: 12:14:13
